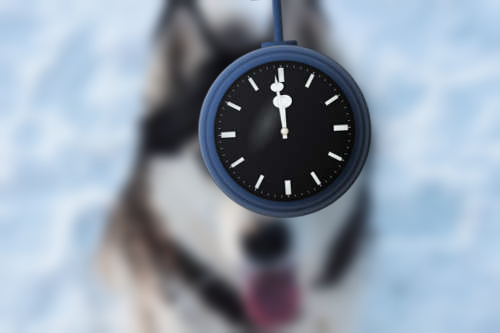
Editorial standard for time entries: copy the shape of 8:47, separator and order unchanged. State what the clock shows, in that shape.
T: 11:59
